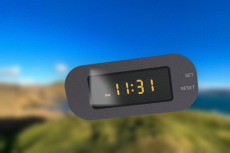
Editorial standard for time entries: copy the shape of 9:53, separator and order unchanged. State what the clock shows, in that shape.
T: 11:31
